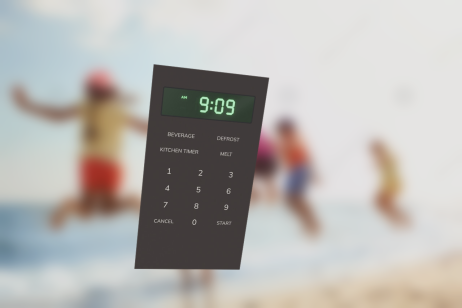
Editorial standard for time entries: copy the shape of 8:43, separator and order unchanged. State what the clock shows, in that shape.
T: 9:09
